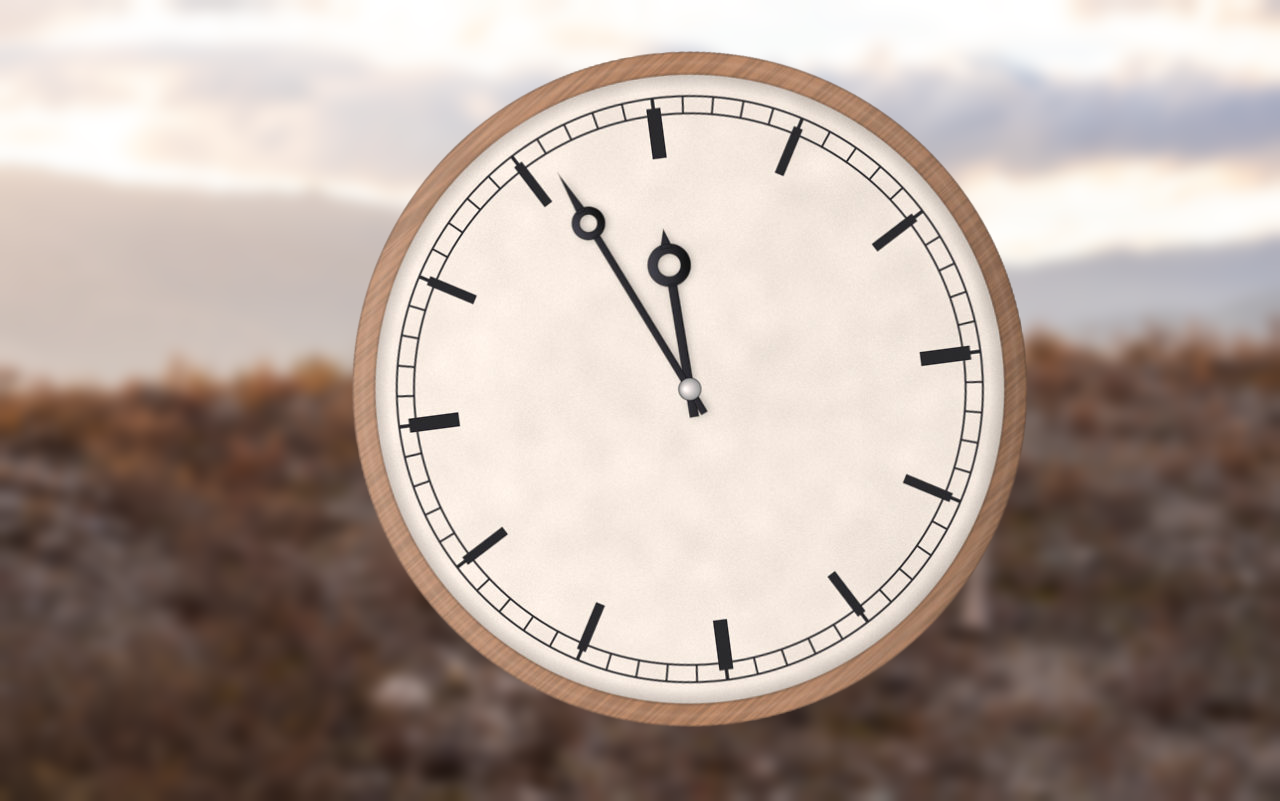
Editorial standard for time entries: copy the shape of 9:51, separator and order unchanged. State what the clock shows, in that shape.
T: 11:56
